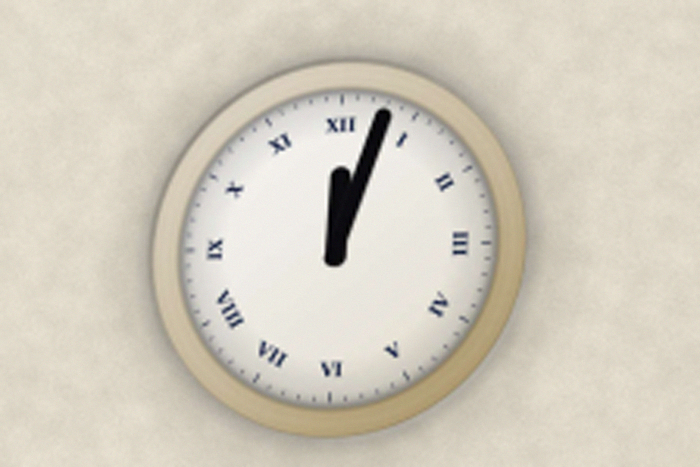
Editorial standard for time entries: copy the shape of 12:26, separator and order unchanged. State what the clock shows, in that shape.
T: 12:03
